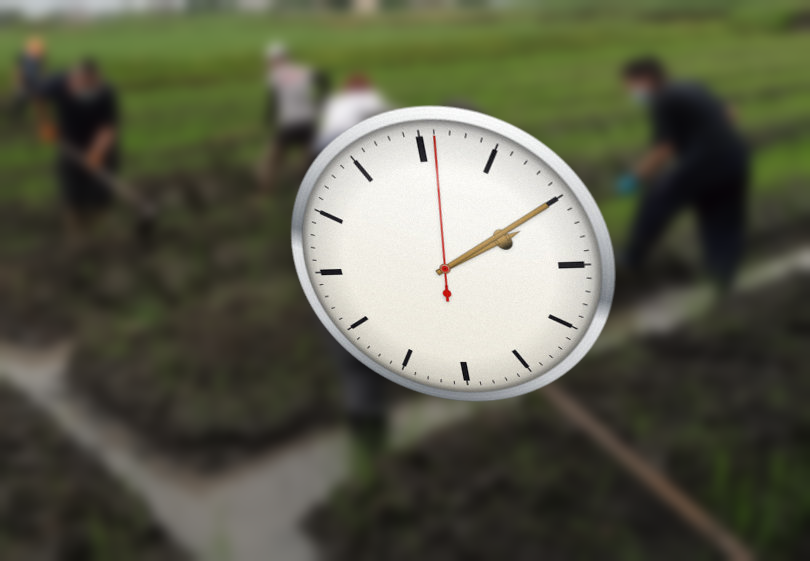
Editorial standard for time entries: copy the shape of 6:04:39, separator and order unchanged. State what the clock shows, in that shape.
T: 2:10:01
